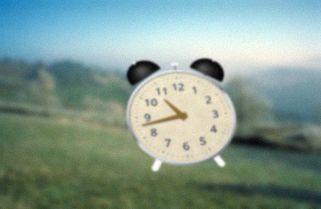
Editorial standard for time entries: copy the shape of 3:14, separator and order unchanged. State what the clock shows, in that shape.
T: 10:43
